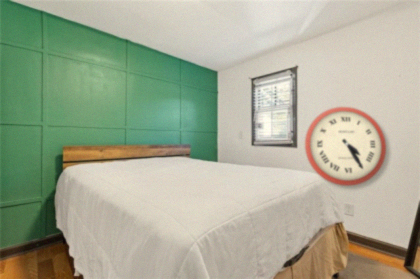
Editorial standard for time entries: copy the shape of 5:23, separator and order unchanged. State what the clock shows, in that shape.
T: 4:25
